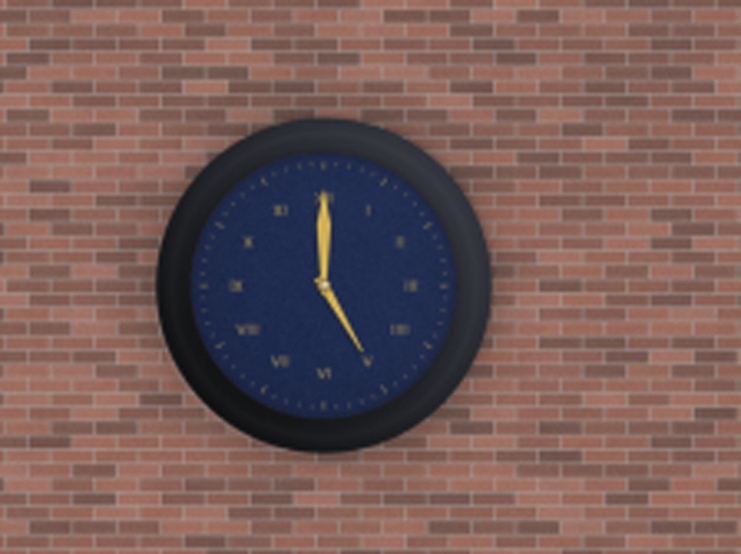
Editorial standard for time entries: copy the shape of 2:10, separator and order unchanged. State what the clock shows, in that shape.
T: 5:00
